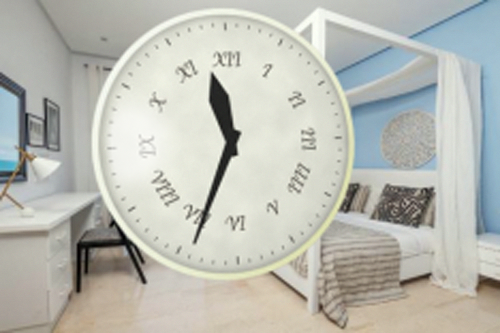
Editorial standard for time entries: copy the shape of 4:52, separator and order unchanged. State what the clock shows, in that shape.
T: 11:34
